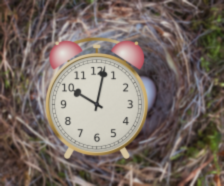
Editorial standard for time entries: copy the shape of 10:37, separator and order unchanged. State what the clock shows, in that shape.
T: 10:02
